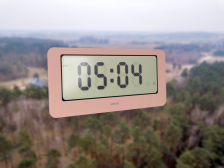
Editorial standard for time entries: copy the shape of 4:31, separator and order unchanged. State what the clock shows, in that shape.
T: 5:04
